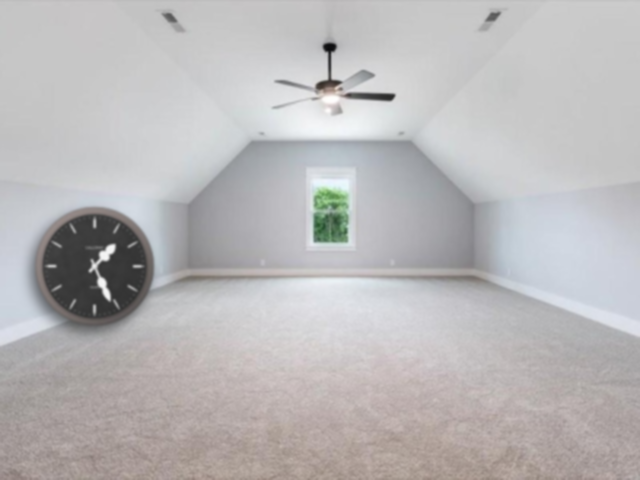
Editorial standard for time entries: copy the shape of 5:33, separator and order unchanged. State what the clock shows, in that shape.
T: 1:26
